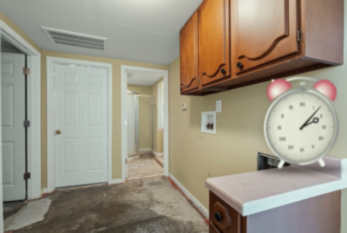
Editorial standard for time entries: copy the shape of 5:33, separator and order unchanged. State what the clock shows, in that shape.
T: 2:07
